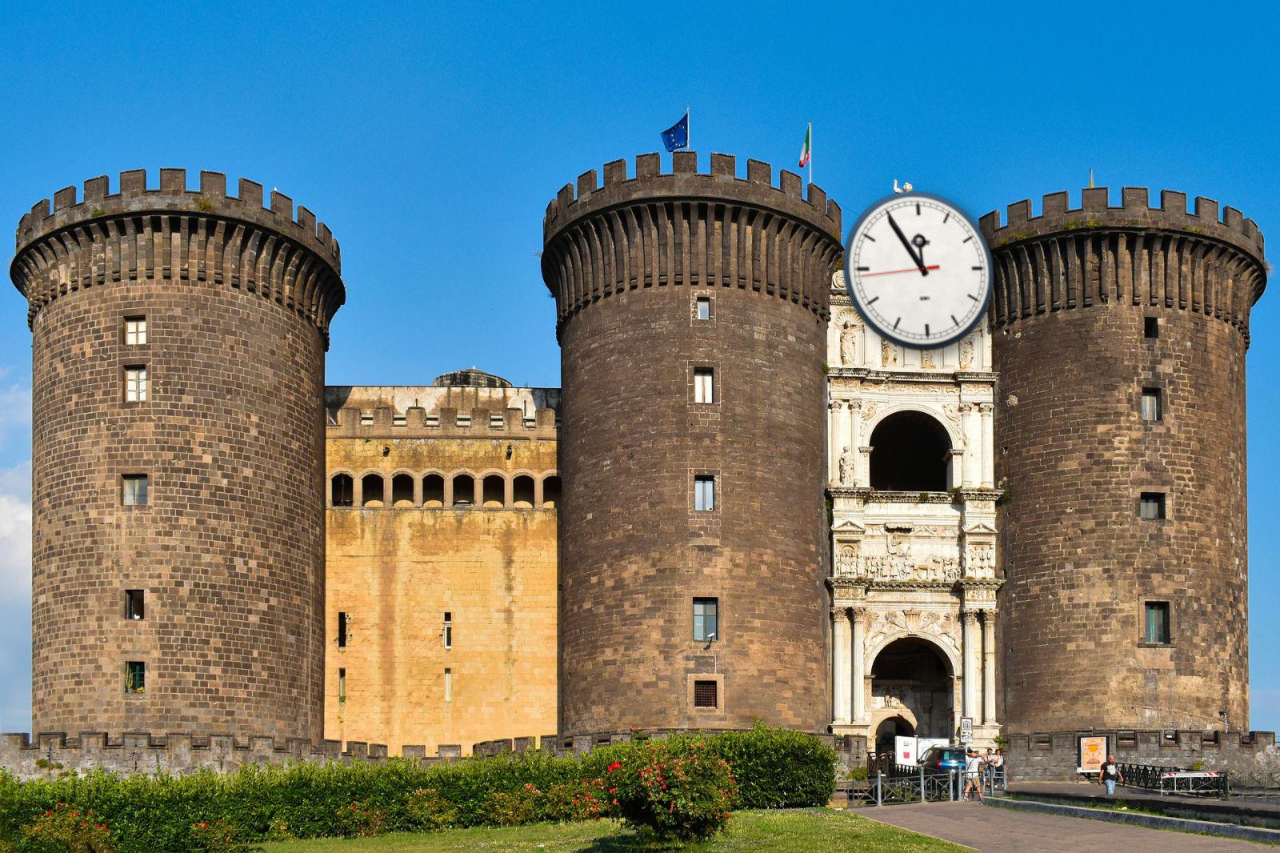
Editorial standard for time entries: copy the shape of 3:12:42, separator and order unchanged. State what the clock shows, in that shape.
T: 11:54:44
